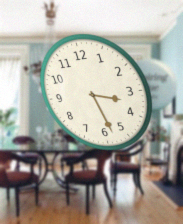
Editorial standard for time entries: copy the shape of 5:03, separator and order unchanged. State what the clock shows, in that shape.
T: 3:28
